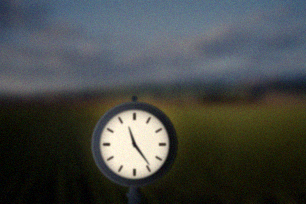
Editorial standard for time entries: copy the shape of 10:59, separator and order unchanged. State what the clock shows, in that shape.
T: 11:24
